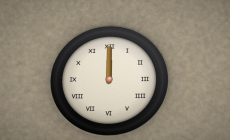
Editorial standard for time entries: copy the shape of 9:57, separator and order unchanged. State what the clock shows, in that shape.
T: 12:00
